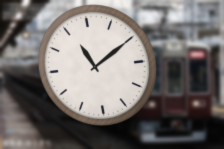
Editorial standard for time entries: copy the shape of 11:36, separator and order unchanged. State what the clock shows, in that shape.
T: 11:10
